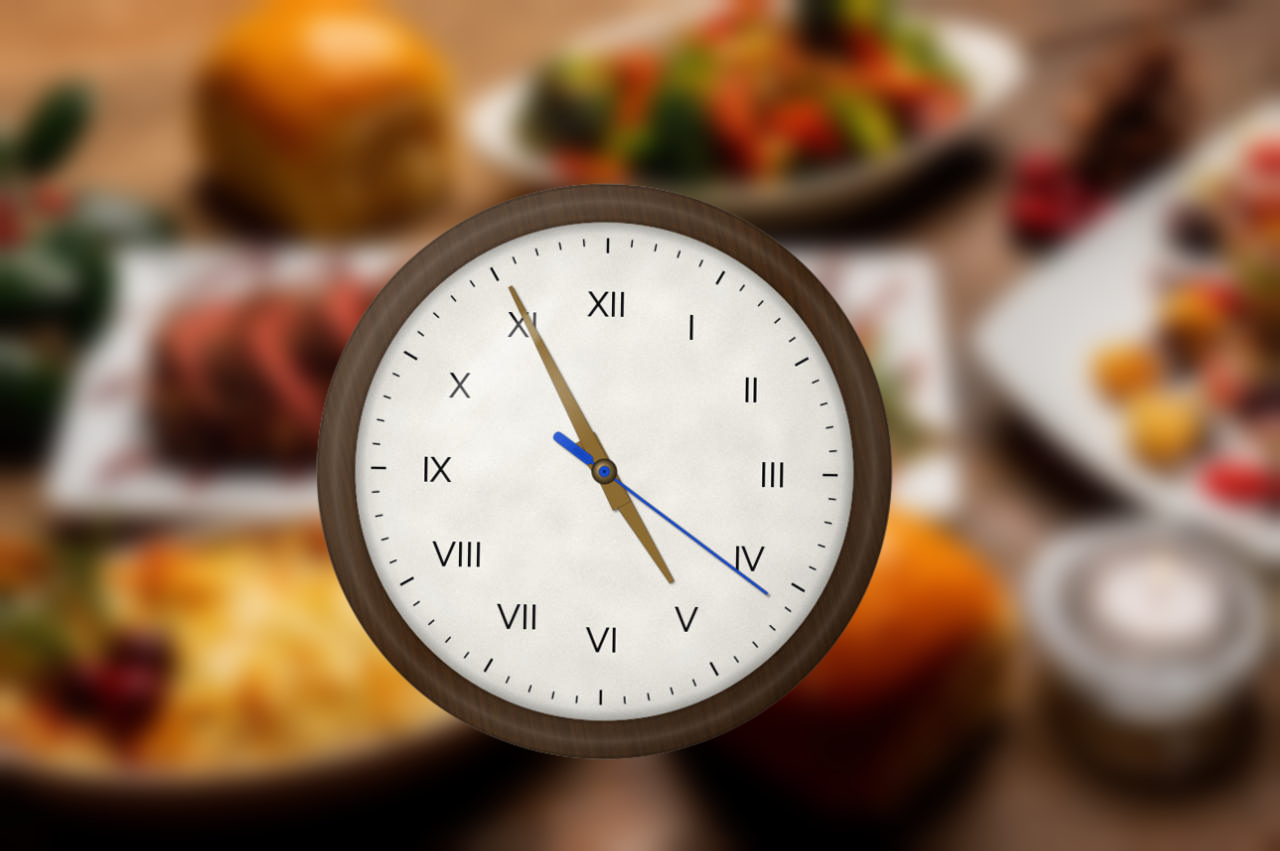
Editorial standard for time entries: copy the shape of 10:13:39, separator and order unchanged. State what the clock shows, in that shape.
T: 4:55:21
